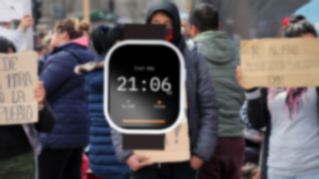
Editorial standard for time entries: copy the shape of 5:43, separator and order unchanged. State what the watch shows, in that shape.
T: 21:06
